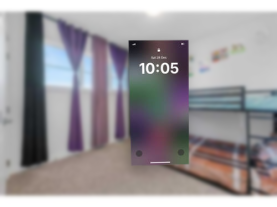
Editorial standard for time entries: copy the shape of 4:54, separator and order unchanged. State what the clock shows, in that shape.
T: 10:05
